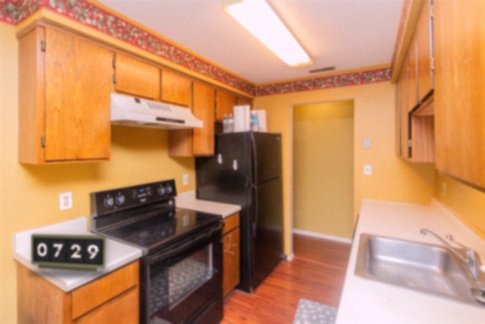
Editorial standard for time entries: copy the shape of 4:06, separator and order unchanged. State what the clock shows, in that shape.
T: 7:29
